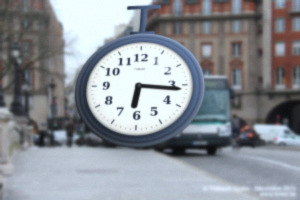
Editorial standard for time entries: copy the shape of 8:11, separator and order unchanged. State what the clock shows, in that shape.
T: 6:16
